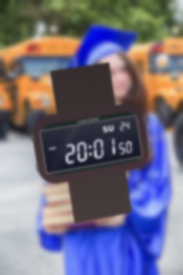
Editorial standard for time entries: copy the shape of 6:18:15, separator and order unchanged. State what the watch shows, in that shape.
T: 20:01:50
